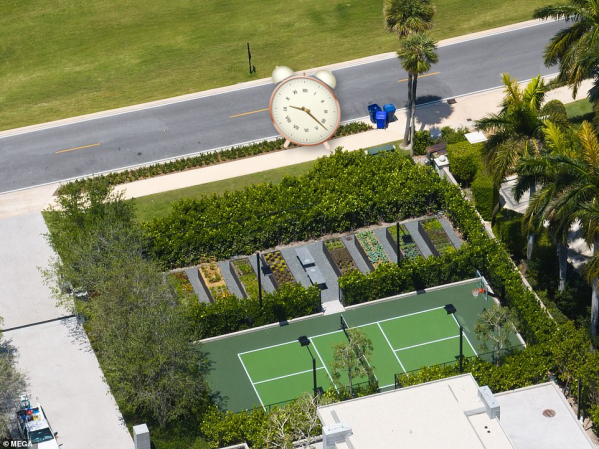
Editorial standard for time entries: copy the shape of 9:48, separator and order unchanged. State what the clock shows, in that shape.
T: 9:22
